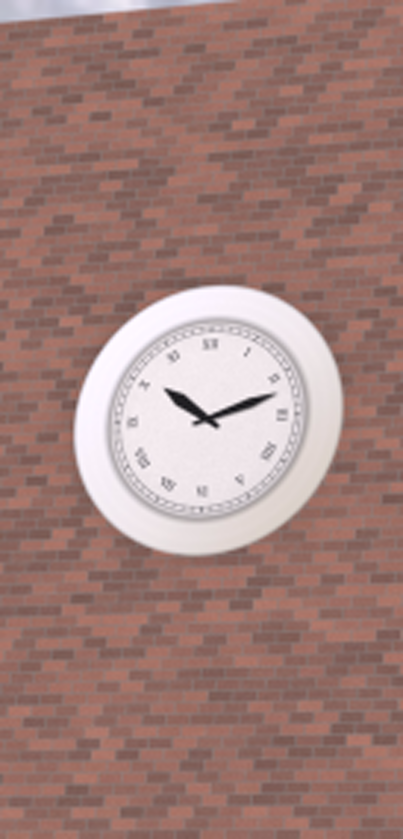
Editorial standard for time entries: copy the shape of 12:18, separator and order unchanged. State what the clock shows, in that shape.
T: 10:12
